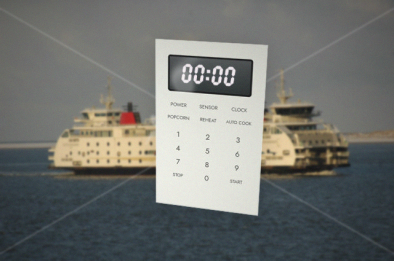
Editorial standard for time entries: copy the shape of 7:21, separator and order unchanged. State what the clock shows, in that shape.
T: 0:00
